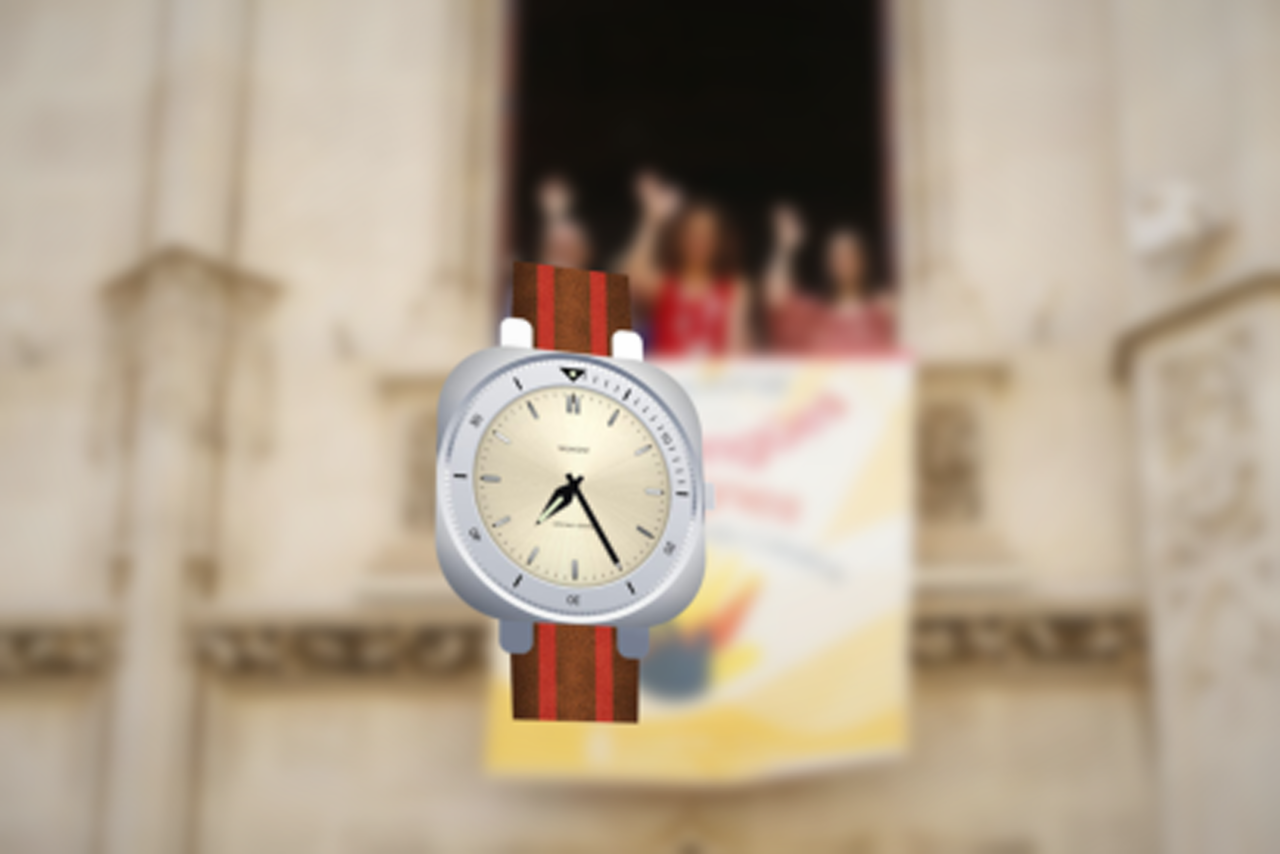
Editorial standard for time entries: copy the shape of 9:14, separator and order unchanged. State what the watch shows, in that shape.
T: 7:25
